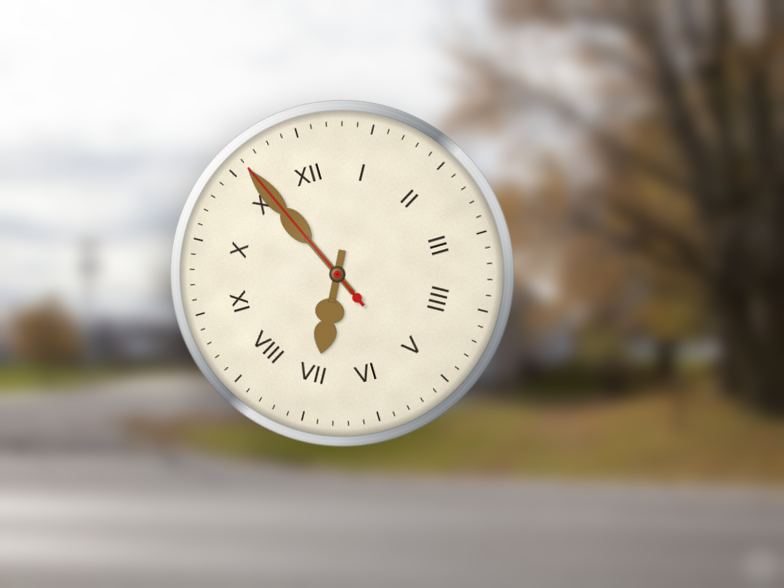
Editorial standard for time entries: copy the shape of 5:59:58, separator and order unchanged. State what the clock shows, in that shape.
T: 6:55:56
